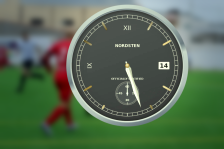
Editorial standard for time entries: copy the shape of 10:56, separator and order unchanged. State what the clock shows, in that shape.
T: 5:27
